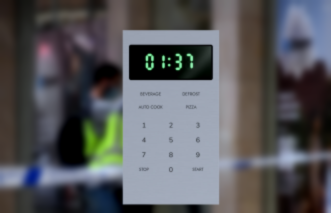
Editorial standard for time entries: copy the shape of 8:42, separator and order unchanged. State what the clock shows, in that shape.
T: 1:37
